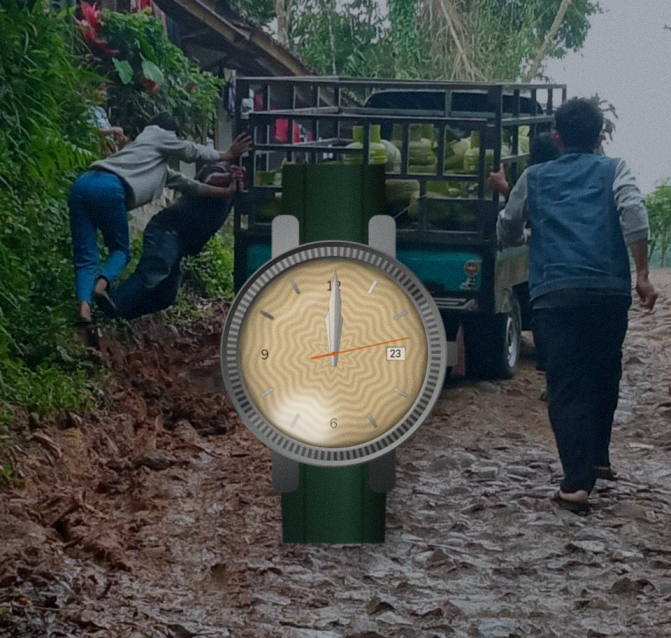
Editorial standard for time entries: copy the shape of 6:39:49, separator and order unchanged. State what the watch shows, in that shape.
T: 12:00:13
